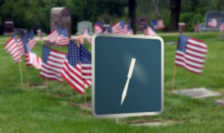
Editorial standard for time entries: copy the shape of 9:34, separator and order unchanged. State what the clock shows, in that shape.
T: 12:33
